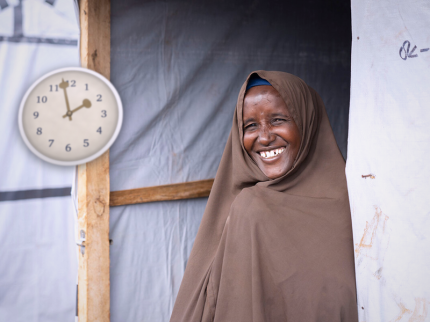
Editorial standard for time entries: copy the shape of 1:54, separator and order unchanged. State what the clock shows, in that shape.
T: 1:58
